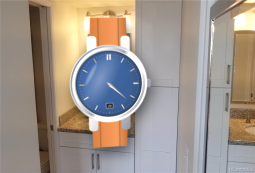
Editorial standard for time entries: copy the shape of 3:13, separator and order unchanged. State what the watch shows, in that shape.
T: 4:22
